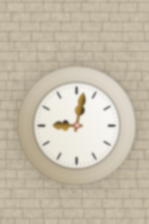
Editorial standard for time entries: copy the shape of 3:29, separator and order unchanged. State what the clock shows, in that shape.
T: 9:02
